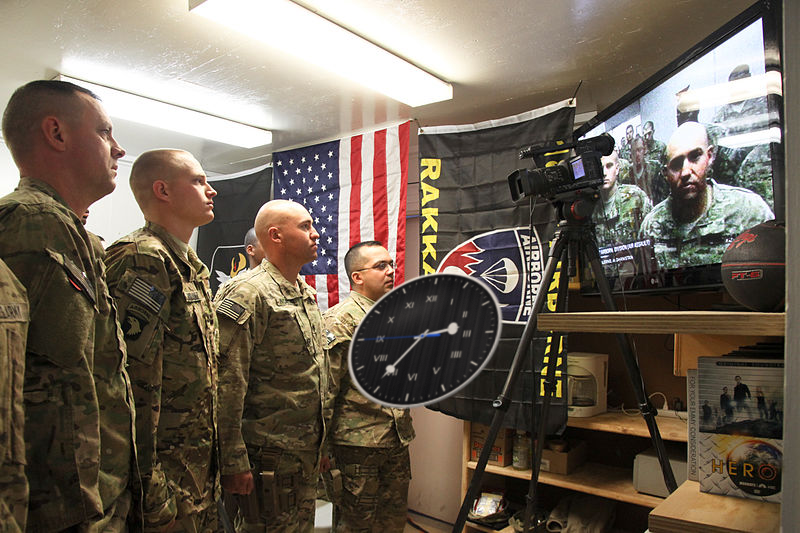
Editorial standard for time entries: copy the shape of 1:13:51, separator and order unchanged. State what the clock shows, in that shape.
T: 2:35:45
